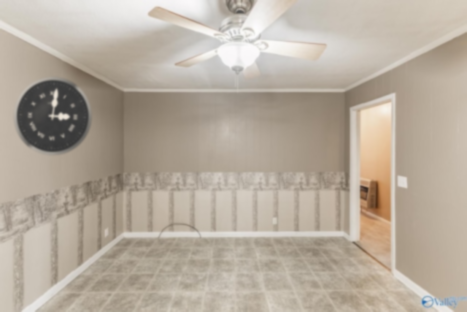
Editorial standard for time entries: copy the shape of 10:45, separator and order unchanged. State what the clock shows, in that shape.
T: 3:01
